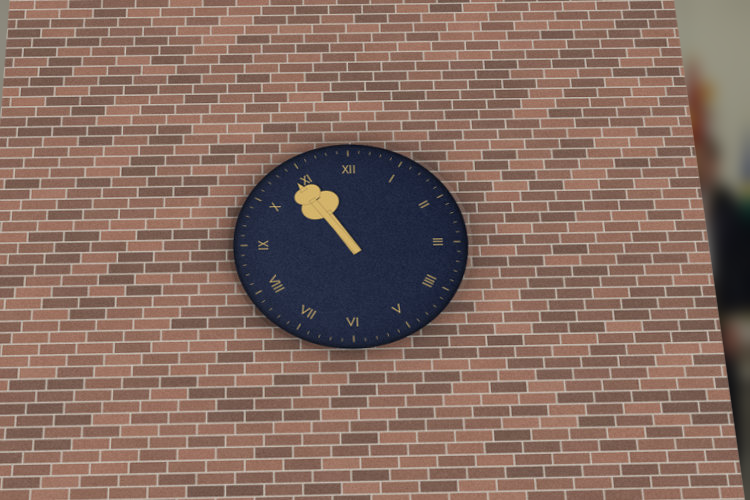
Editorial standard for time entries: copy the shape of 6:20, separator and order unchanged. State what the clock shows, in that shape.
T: 10:54
